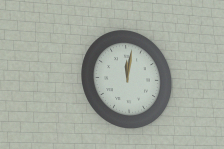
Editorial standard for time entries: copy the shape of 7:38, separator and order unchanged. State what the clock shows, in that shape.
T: 12:02
